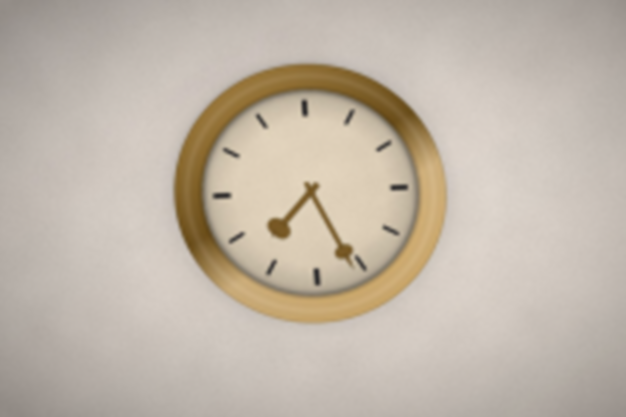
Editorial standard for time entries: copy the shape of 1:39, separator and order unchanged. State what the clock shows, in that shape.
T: 7:26
